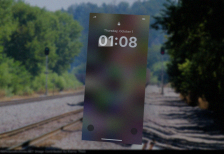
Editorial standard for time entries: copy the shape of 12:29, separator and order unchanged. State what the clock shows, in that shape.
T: 1:08
